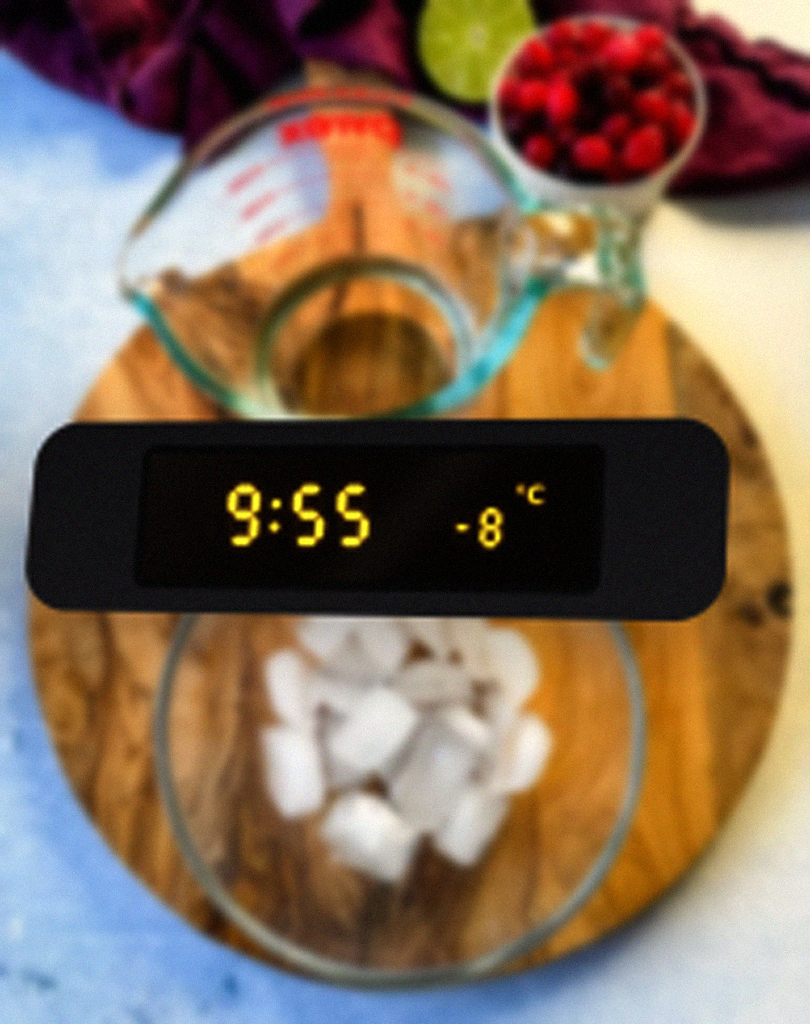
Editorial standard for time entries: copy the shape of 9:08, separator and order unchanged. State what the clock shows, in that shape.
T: 9:55
